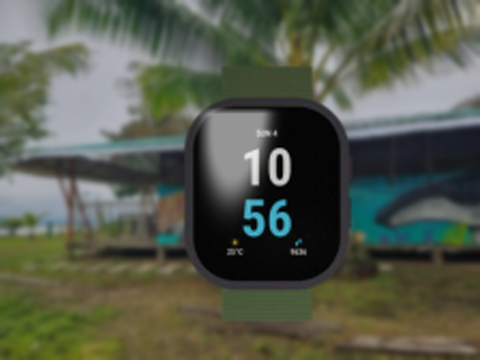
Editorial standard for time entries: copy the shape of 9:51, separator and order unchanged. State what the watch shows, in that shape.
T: 10:56
